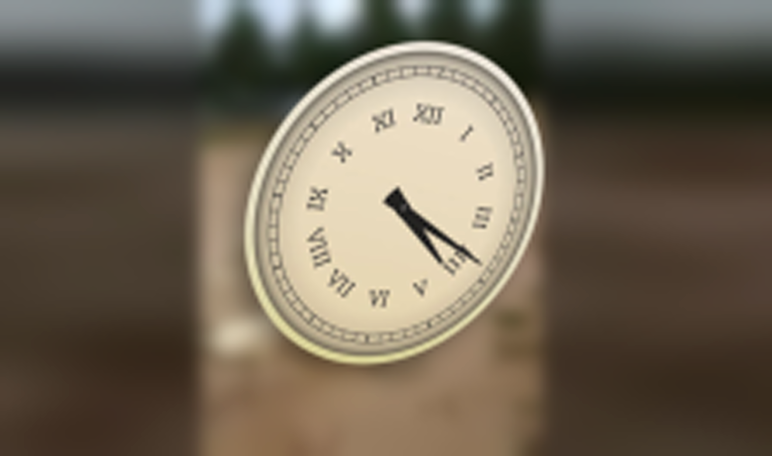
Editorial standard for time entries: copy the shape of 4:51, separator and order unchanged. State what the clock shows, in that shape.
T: 4:19
